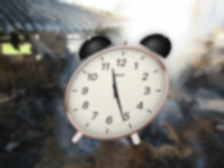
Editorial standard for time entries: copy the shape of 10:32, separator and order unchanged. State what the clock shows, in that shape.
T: 11:26
